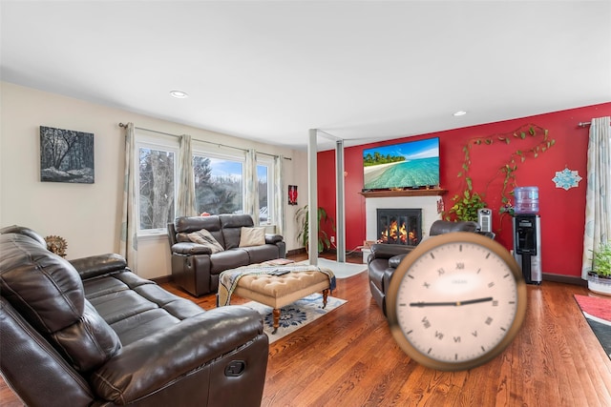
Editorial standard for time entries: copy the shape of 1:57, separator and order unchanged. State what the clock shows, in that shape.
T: 2:45
